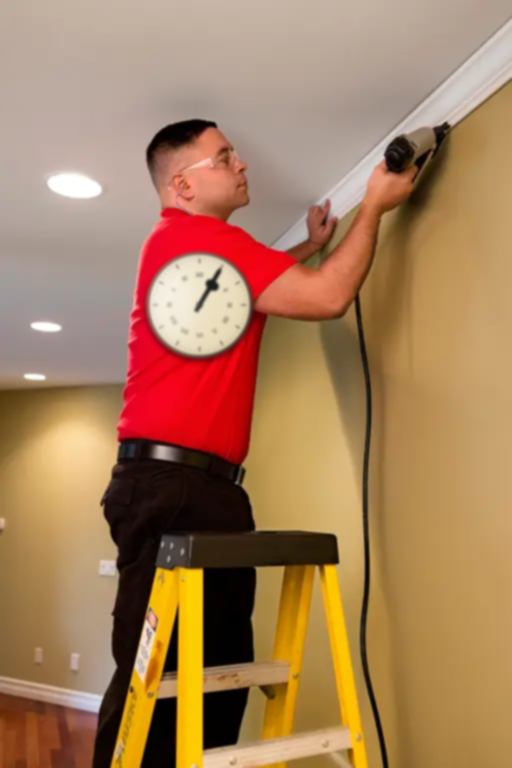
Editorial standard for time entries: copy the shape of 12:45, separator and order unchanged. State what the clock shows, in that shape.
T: 1:05
